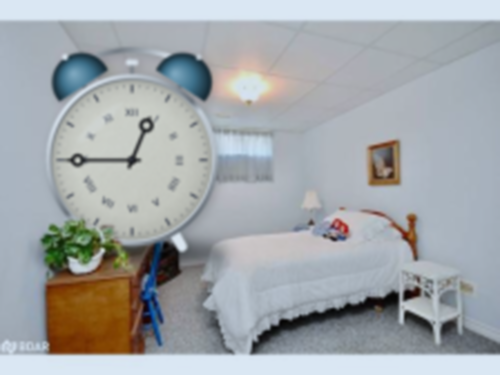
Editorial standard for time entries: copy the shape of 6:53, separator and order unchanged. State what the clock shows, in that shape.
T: 12:45
